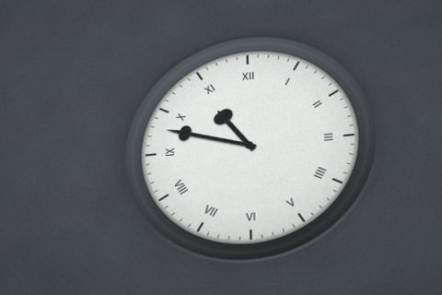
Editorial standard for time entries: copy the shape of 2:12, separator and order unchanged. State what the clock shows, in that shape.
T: 10:48
